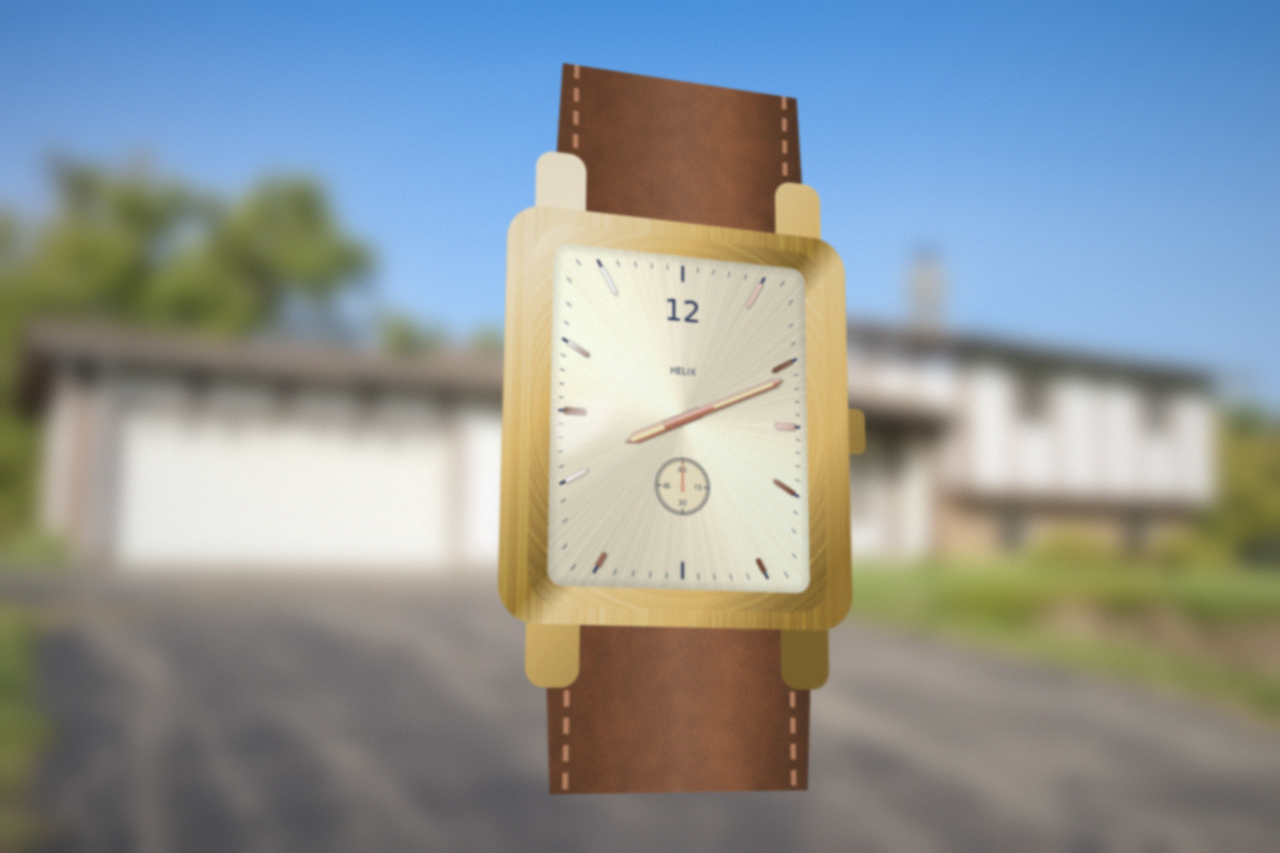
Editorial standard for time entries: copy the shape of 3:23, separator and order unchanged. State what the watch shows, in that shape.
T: 8:11
